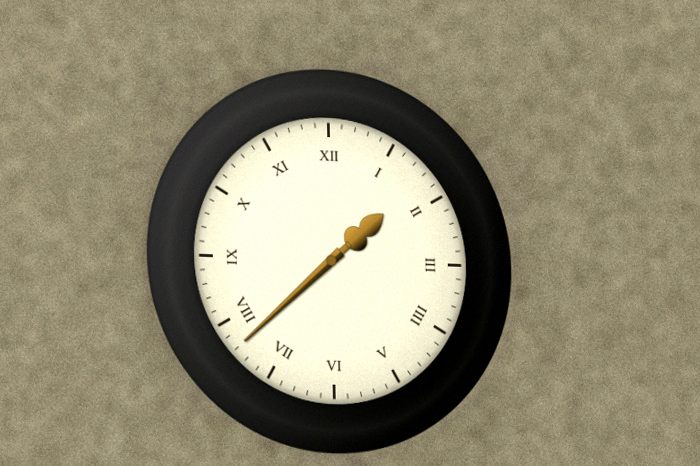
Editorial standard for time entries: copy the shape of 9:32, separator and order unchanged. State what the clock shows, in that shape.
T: 1:38
